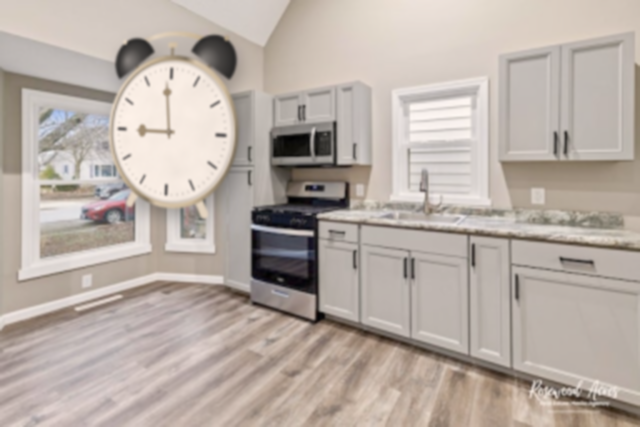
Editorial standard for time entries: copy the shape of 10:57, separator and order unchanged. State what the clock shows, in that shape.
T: 8:59
